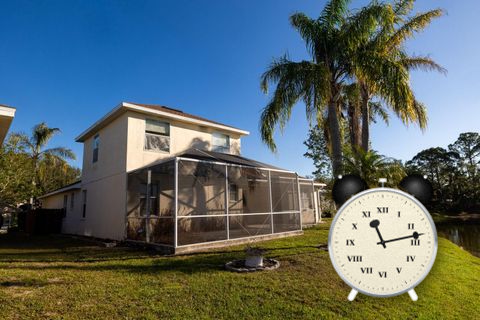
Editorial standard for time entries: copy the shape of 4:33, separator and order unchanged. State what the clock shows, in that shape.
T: 11:13
